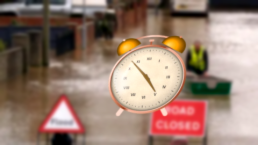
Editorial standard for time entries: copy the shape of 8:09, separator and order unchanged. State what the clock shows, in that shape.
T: 4:53
